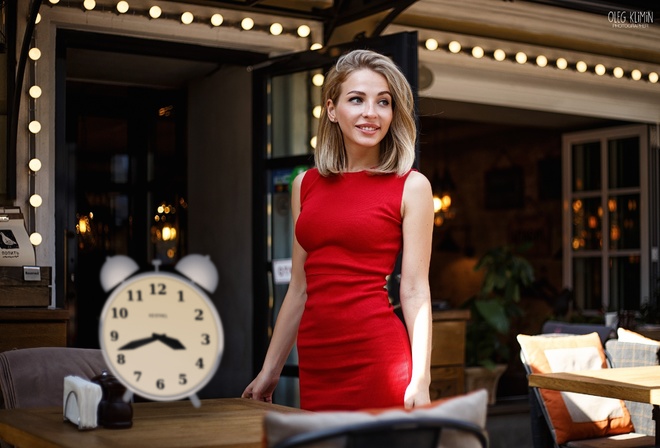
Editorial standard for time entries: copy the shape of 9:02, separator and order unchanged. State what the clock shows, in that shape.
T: 3:42
